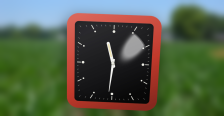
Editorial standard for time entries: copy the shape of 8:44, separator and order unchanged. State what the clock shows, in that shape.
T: 11:31
